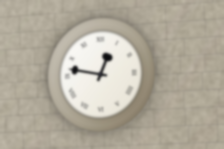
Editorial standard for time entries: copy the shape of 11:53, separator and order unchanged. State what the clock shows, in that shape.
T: 12:47
